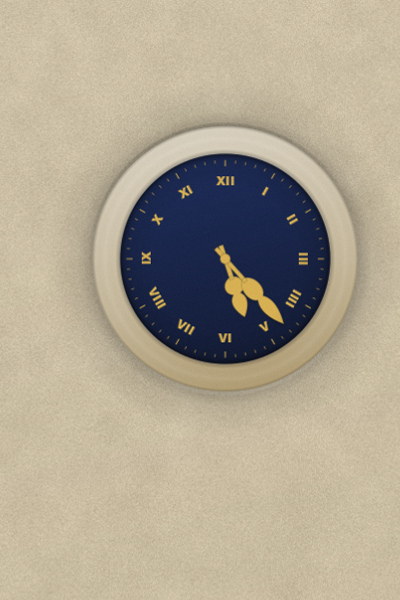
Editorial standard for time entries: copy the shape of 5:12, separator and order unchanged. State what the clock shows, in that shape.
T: 5:23
